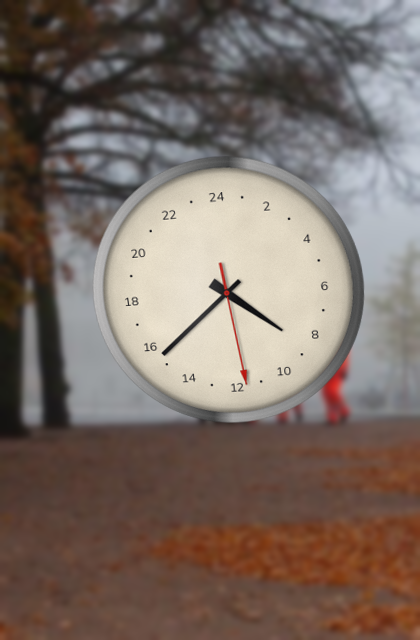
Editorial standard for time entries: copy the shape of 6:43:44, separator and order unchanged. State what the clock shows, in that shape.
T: 8:38:29
